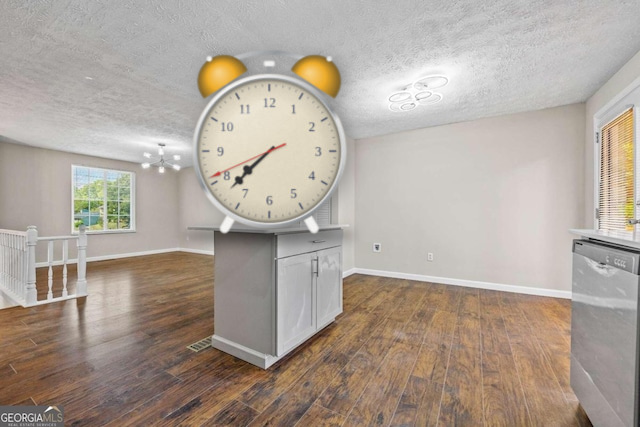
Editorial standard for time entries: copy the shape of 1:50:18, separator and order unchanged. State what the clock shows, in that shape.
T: 7:37:41
